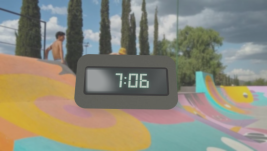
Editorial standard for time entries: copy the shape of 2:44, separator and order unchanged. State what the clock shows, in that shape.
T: 7:06
